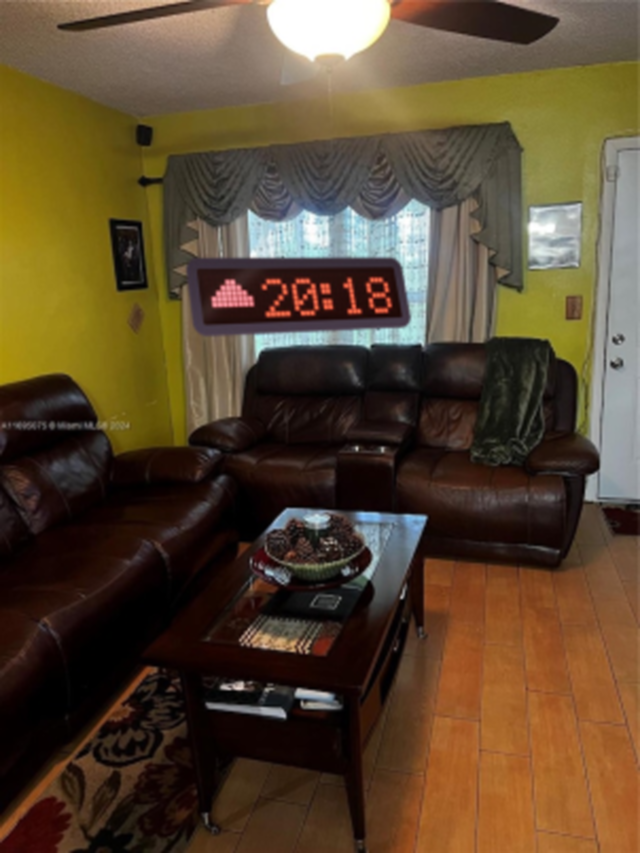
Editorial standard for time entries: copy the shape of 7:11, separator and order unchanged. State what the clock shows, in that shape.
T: 20:18
